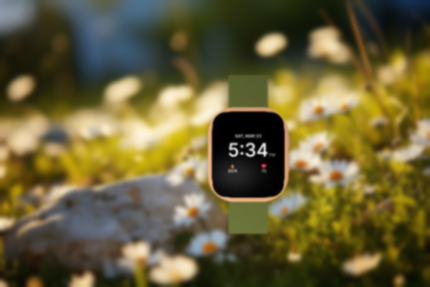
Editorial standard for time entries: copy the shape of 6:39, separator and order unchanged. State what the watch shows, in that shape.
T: 5:34
